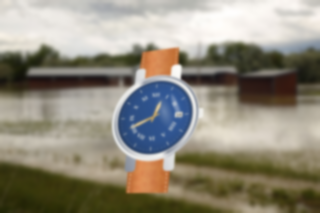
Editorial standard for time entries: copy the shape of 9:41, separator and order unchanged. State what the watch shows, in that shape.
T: 12:41
